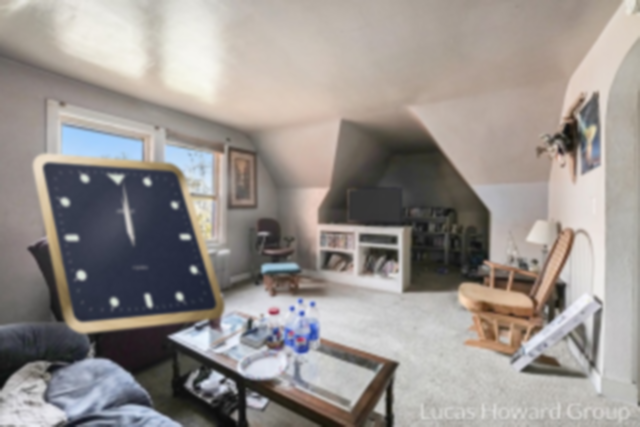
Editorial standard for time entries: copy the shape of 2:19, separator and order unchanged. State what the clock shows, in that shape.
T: 12:01
